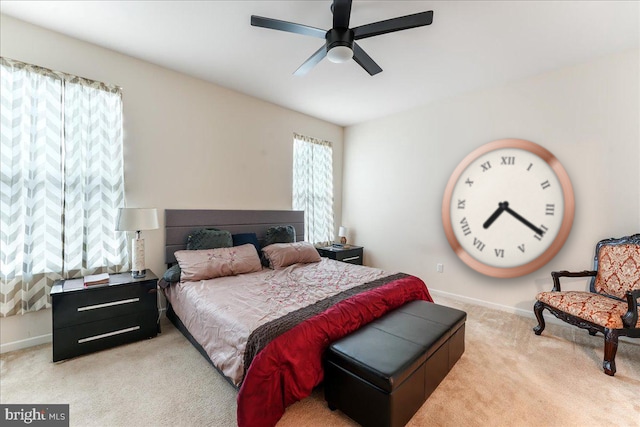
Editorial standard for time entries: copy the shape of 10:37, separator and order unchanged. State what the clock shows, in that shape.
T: 7:20
